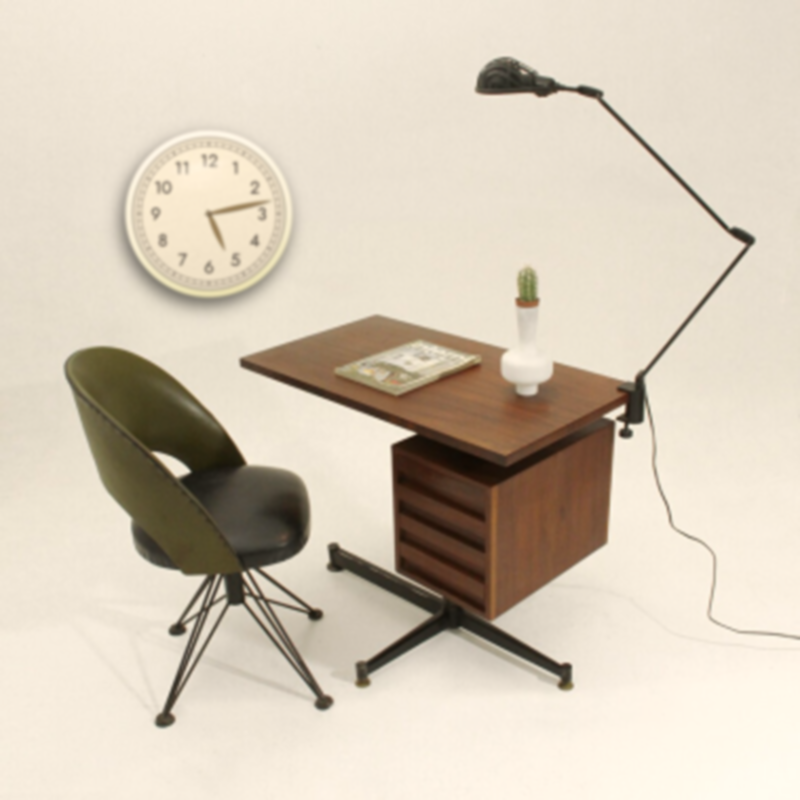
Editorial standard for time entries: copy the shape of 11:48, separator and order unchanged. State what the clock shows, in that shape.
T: 5:13
